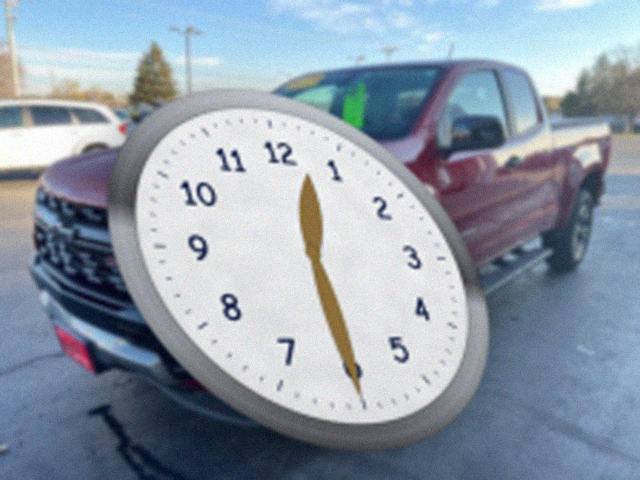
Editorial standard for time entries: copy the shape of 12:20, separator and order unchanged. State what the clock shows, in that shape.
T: 12:30
